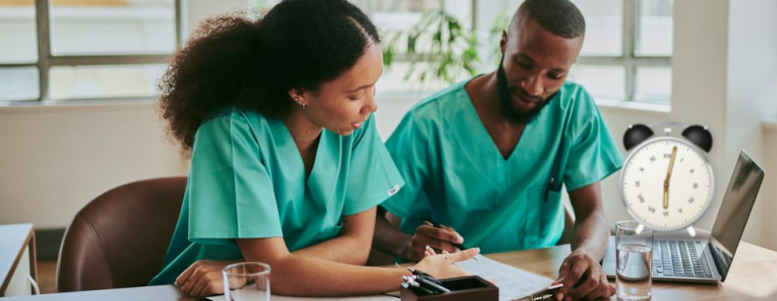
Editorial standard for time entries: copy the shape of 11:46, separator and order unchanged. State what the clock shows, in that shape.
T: 6:02
